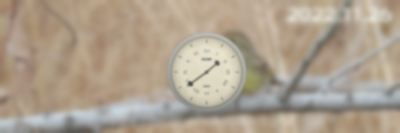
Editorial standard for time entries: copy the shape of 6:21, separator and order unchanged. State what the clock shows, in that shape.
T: 1:39
